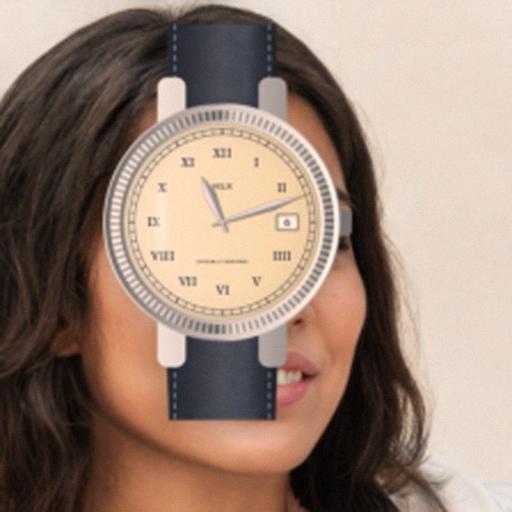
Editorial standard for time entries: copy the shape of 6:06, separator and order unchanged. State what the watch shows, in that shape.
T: 11:12
